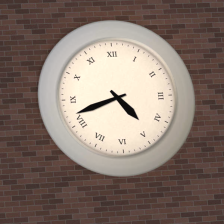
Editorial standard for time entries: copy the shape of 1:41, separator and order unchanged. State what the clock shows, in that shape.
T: 4:42
